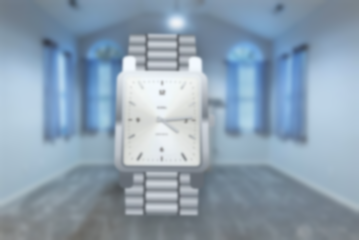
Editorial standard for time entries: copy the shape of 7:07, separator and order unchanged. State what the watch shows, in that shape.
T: 4:14
